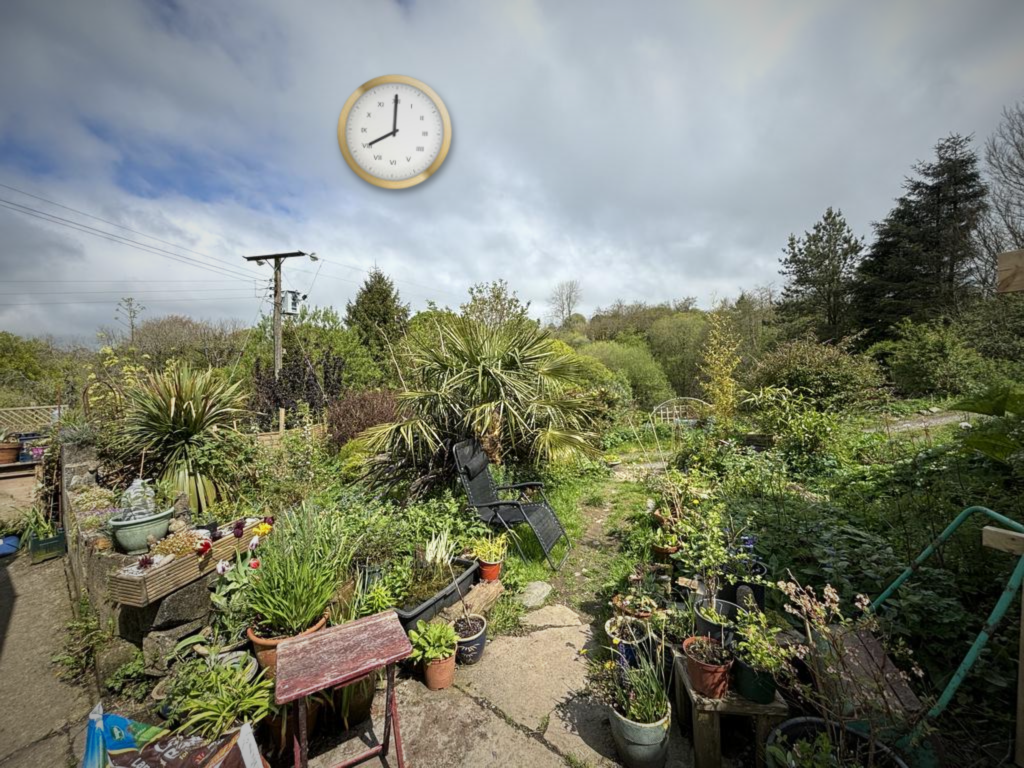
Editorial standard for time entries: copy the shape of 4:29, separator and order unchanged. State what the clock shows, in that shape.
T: 8:00
